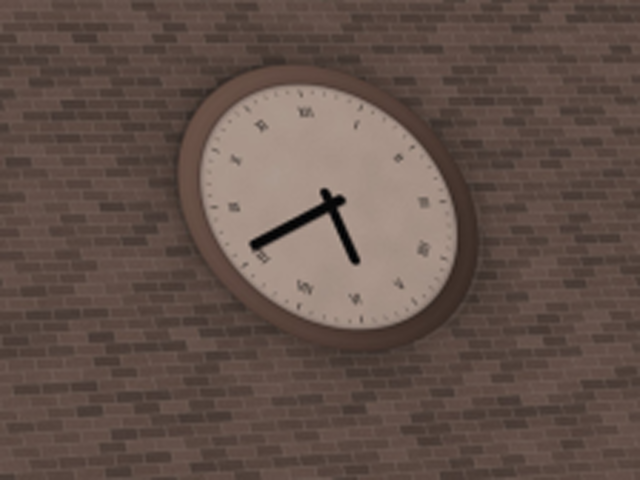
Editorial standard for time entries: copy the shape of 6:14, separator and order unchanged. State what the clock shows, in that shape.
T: 5:41
